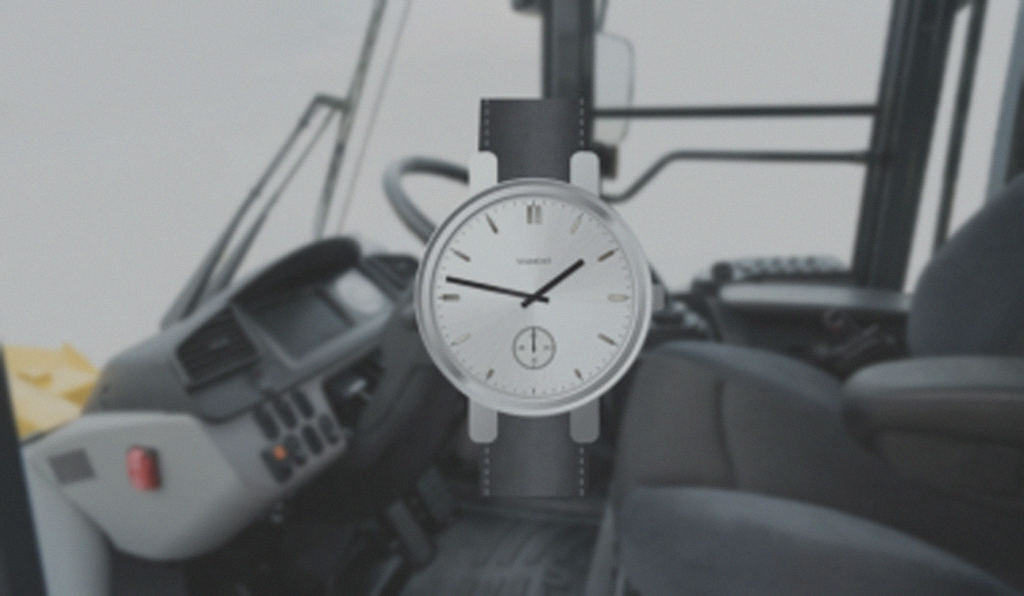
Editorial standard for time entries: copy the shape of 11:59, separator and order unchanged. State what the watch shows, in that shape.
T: 1:47
